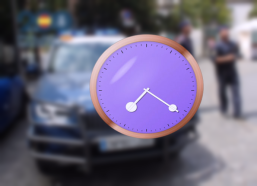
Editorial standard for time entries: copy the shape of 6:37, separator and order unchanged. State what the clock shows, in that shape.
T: 7:21
